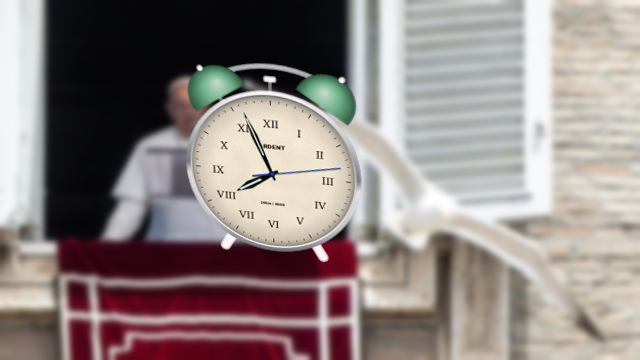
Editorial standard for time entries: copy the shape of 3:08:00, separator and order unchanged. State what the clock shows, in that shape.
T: 7:56:13
